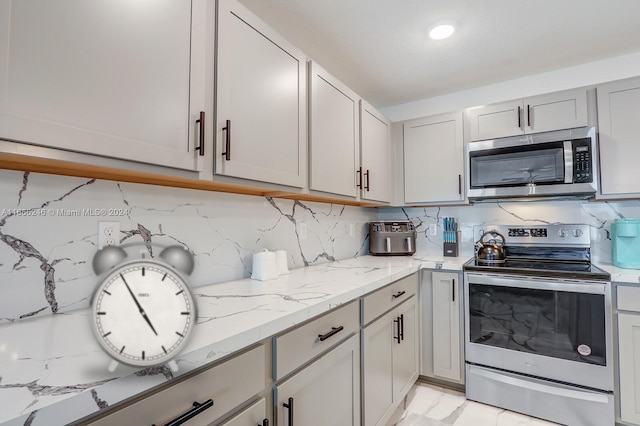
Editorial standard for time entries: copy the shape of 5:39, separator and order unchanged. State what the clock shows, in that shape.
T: 4:55
